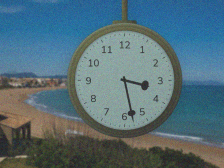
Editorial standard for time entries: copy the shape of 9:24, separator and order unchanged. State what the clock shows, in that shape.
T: 3:28
